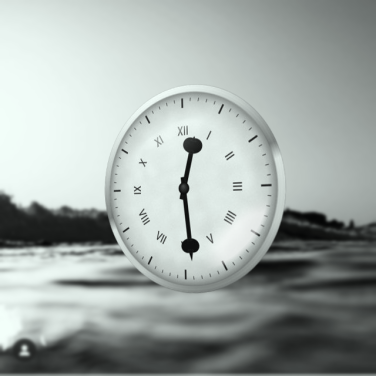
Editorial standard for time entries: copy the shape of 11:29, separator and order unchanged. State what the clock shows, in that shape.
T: 12:29
